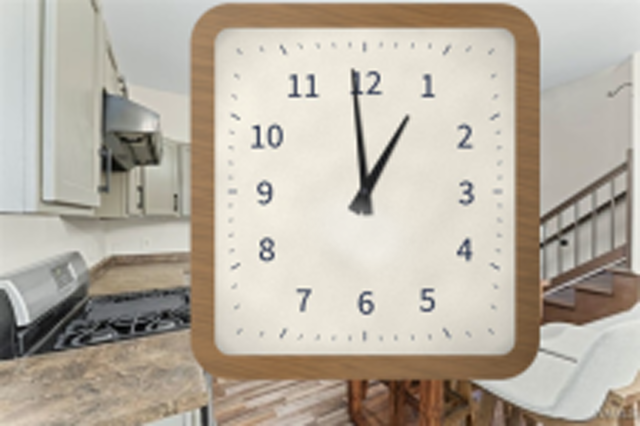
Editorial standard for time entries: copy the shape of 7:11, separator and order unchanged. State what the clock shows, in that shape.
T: 12:59
